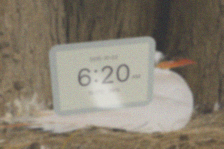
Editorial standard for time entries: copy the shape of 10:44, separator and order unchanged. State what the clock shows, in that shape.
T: 6:20
